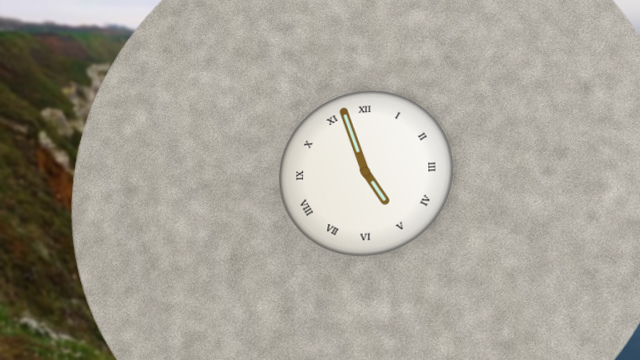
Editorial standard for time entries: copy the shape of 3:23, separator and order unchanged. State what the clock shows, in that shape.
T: 4:57
